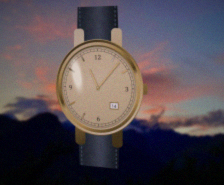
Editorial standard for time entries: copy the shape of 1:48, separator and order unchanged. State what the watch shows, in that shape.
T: 11:07
